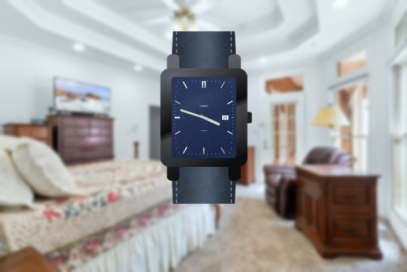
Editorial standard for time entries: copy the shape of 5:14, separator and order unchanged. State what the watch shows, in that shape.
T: 3:48
